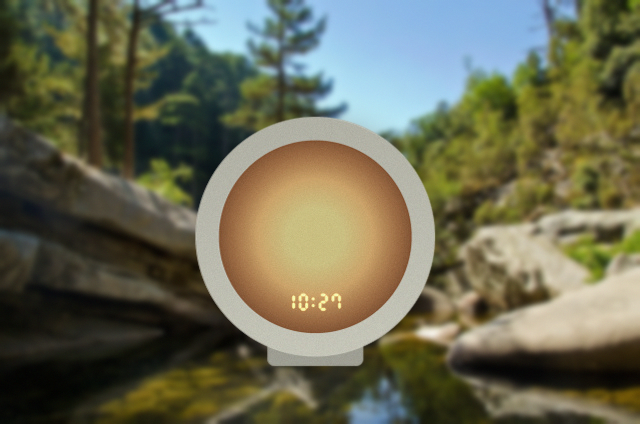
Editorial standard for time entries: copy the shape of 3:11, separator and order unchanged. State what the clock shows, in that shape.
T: 10:27
